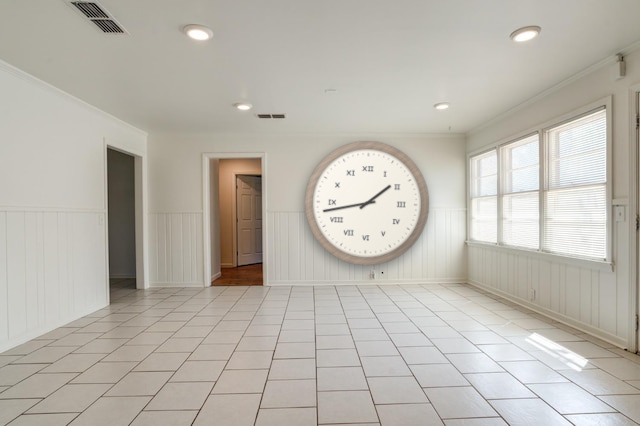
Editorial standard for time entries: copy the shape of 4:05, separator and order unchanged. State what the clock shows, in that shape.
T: 1:43
